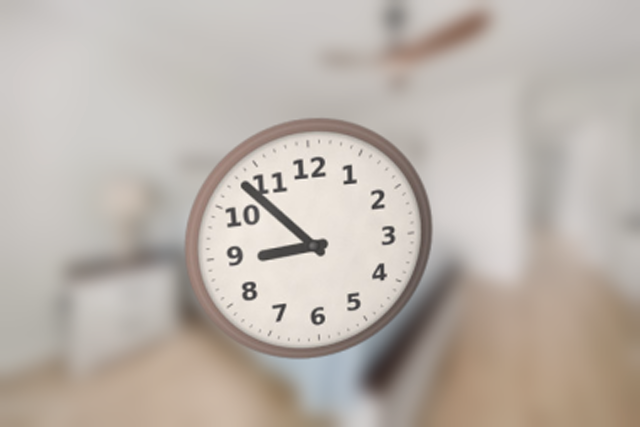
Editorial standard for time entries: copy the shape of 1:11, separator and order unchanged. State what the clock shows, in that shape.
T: 8:53
